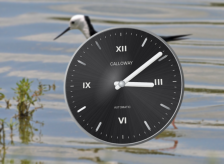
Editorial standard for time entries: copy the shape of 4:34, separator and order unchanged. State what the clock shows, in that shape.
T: 3:09
